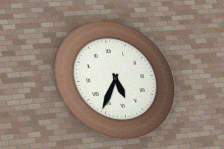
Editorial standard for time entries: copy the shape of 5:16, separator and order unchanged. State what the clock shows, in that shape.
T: 5:36
